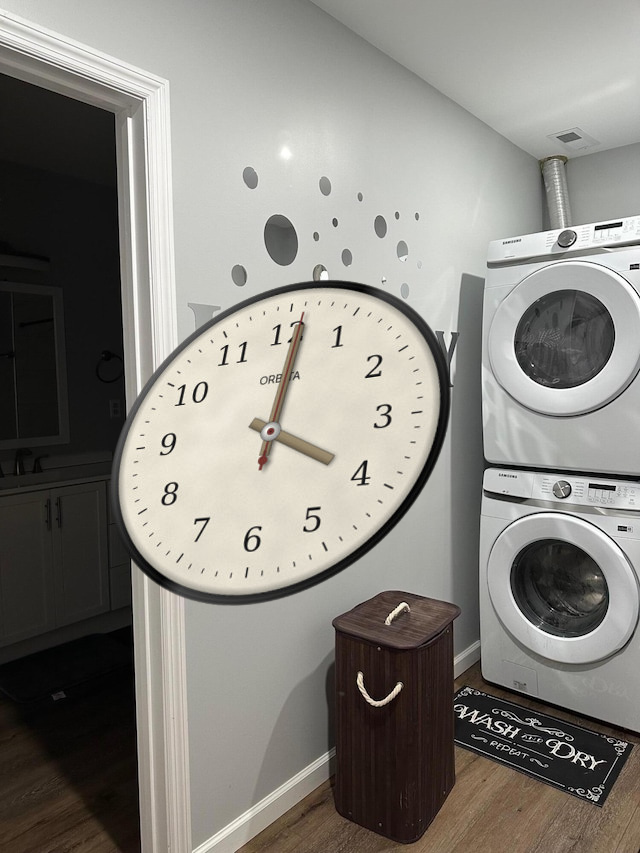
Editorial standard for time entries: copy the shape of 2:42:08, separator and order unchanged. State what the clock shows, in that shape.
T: 4:01:01
